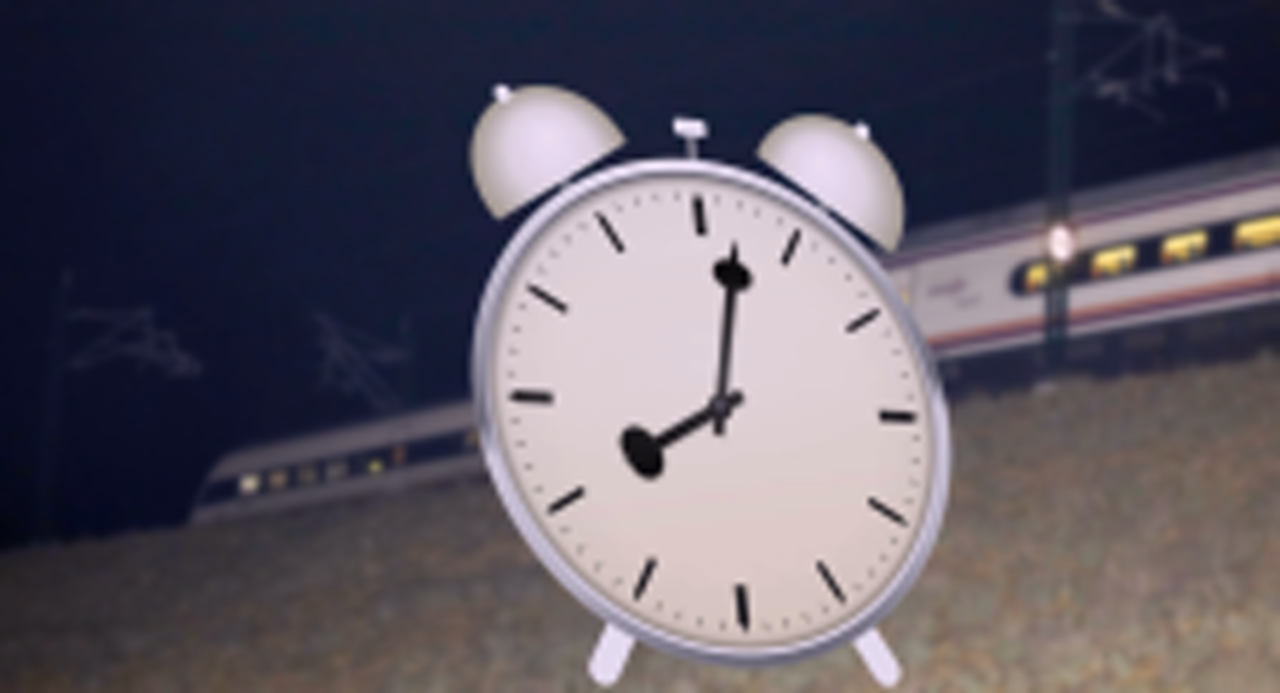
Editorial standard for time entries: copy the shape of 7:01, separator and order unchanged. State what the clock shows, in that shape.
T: 8:02
